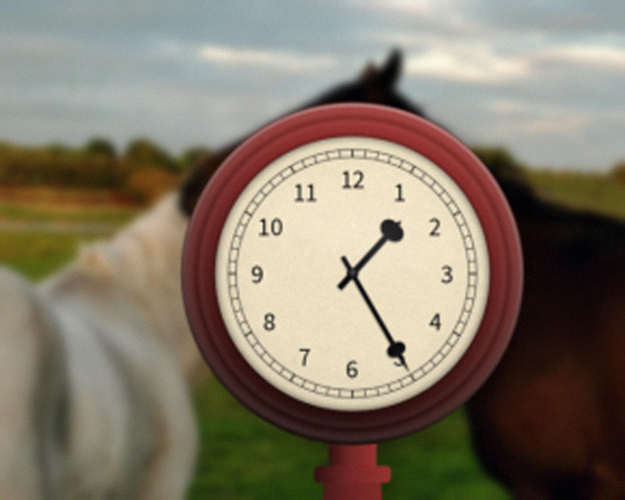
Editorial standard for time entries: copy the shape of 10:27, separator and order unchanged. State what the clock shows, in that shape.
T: 1:25
